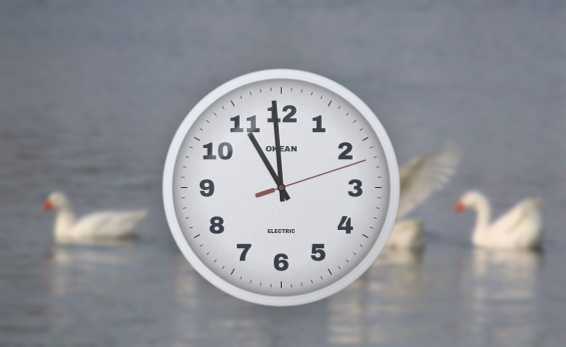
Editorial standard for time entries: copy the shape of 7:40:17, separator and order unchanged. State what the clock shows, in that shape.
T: 10:59:12
